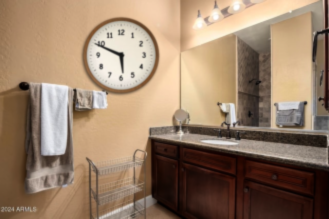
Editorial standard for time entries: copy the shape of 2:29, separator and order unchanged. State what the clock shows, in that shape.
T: 5:49
